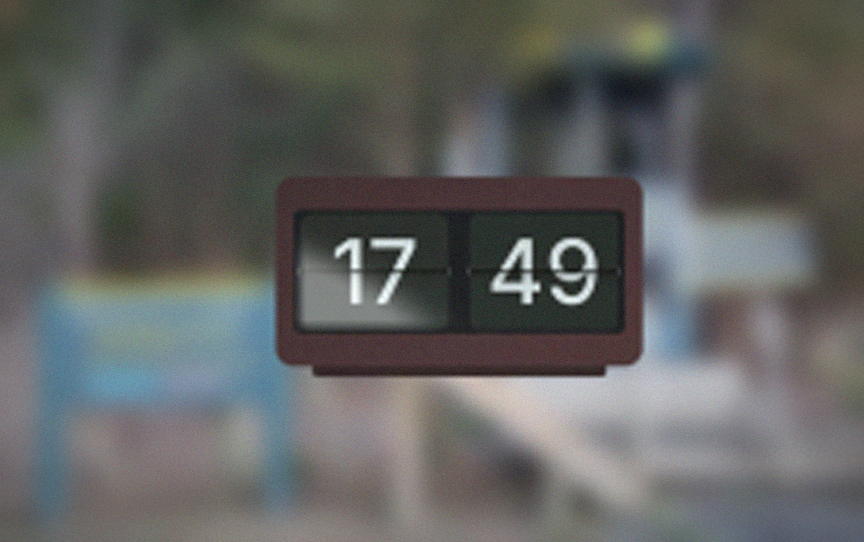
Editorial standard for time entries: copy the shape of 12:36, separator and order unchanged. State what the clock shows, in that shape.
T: 17:49
